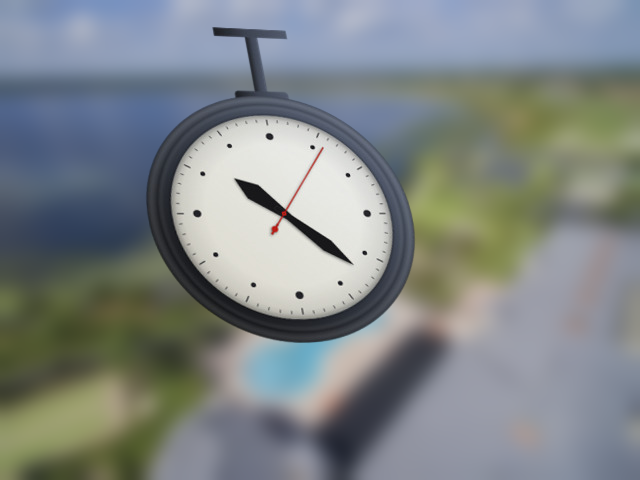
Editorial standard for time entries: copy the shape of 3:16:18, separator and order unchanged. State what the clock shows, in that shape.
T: 10:22:06
